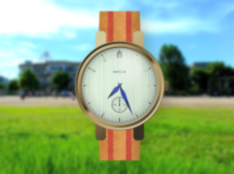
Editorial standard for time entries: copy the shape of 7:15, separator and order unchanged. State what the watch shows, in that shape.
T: 7:26
